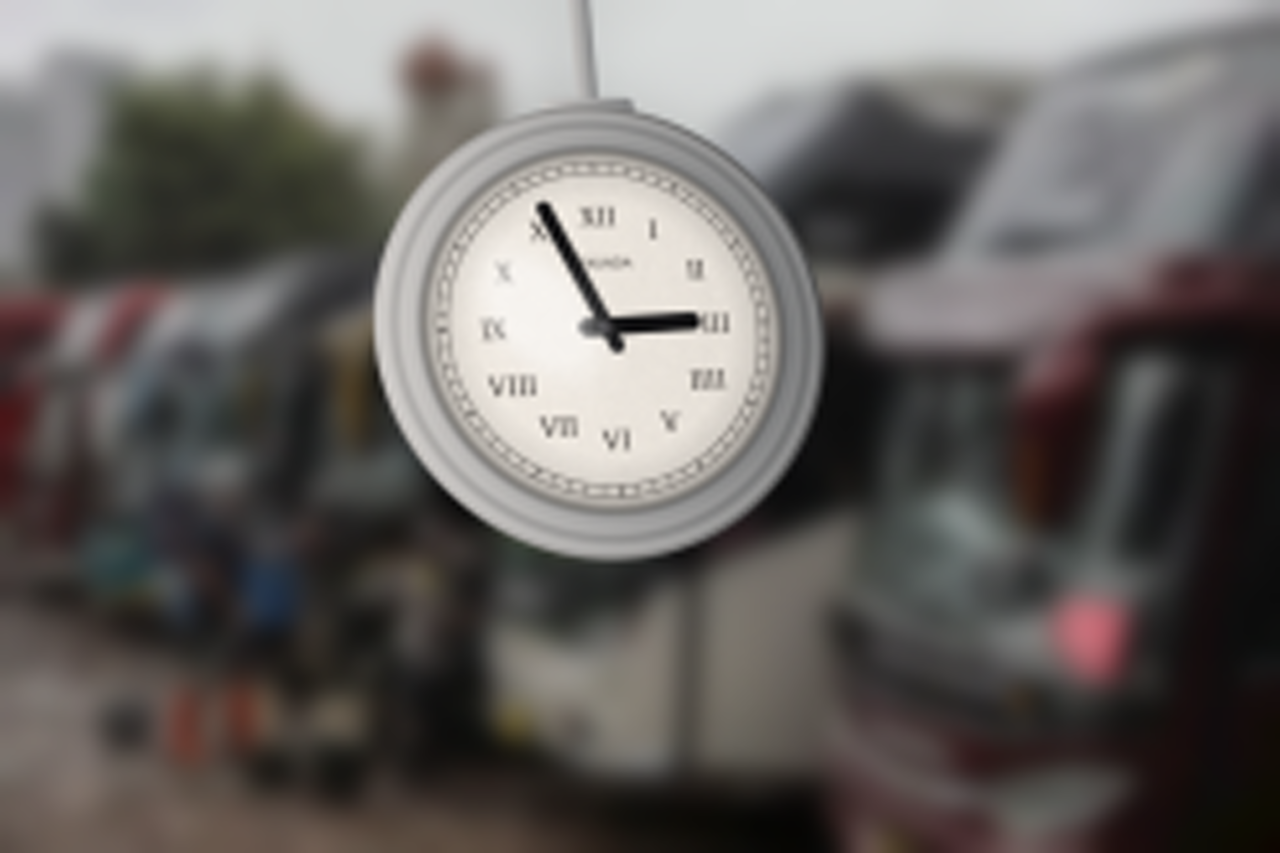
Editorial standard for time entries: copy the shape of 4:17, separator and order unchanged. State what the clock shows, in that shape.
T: 2:56
